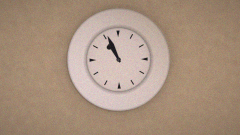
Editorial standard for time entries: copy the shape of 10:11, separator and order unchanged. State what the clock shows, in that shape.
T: 10:56
